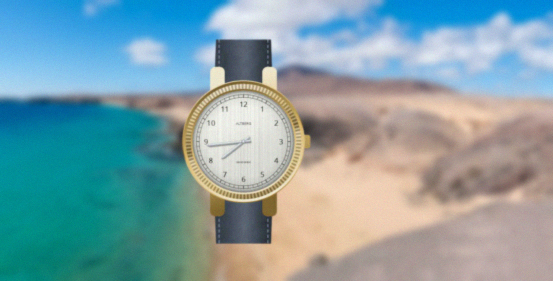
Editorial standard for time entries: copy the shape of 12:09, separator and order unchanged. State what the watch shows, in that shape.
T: 7:44
